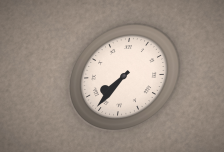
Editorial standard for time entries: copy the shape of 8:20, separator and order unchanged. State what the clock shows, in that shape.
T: 7:36
